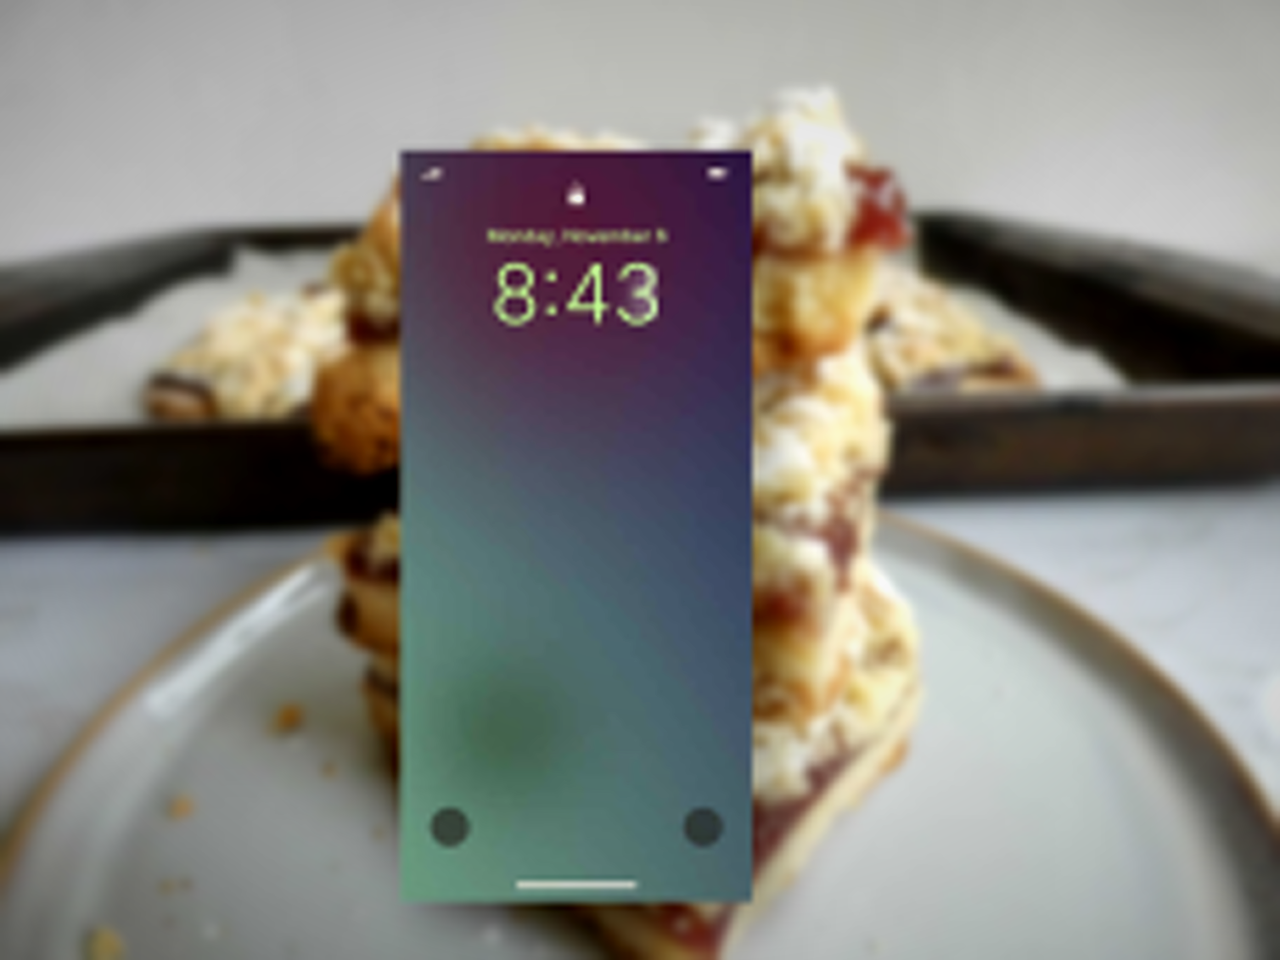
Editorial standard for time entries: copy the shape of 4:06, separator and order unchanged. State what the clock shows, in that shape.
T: 8:43
